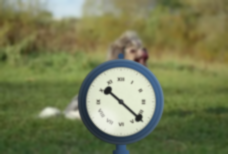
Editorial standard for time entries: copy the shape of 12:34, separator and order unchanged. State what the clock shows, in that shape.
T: 10:22
